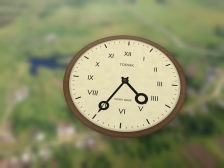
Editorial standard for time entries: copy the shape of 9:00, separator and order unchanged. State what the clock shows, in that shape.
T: 4:35
